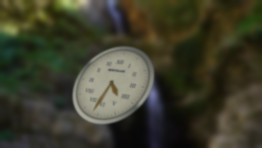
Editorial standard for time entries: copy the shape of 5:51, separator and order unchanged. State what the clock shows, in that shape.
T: 4:32
